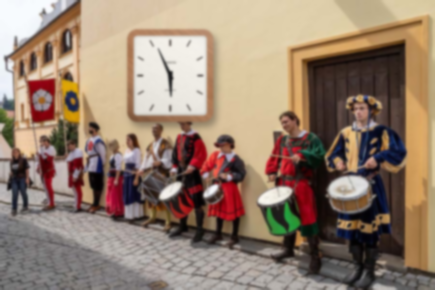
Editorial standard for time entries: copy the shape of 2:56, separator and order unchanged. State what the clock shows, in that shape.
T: 5:56
